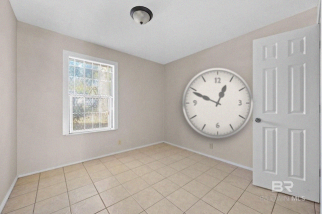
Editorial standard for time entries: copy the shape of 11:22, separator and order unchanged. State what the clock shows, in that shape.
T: 12:49
